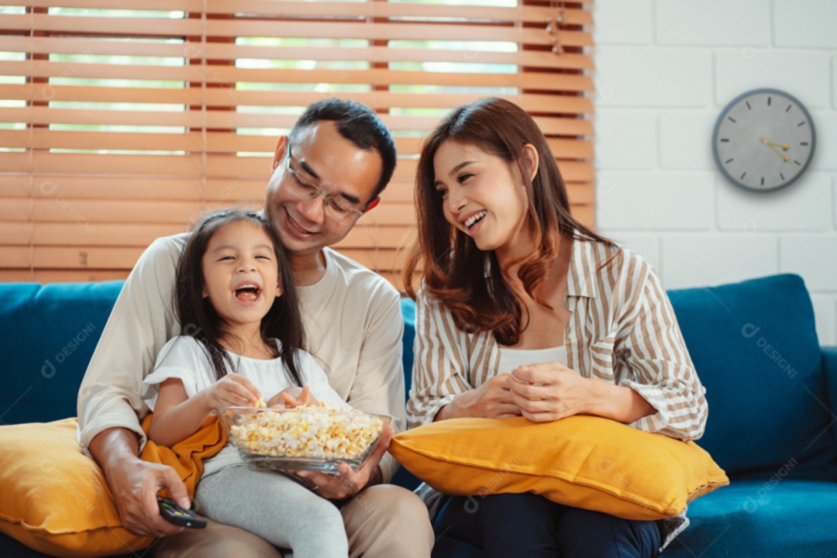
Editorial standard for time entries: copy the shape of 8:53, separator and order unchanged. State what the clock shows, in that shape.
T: 3:21
